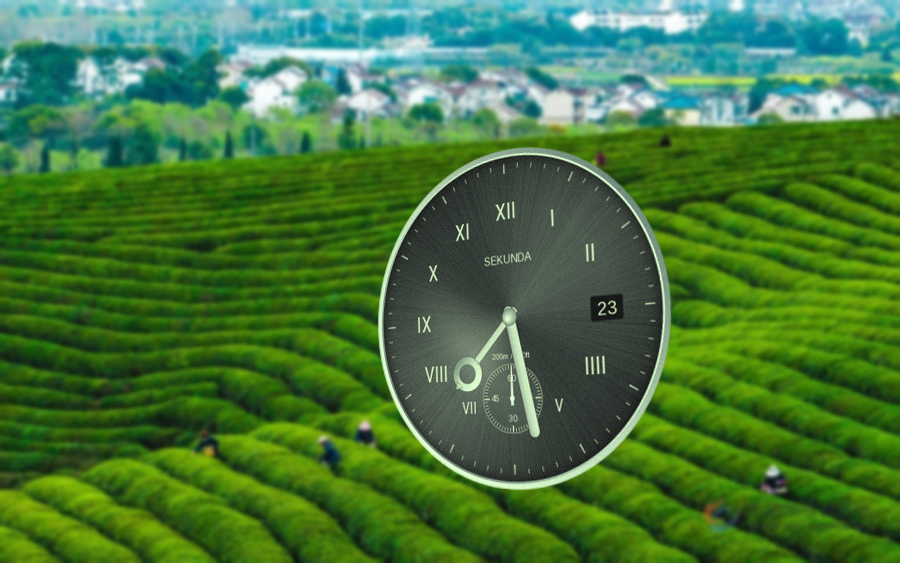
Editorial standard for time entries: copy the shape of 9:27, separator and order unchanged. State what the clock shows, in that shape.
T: 7:28
